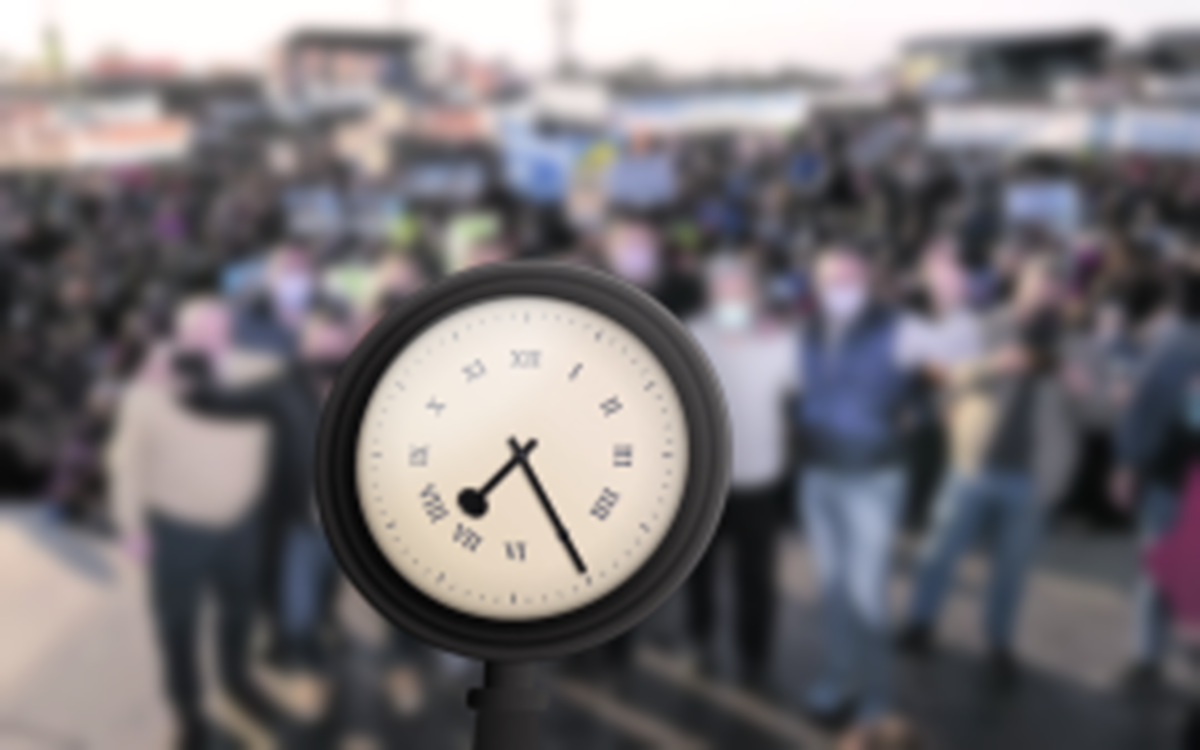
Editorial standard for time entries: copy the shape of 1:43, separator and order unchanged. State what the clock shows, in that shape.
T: 7:25
